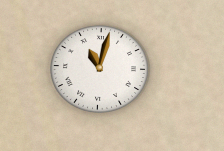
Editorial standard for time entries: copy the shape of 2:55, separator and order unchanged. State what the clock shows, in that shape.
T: 11:02
